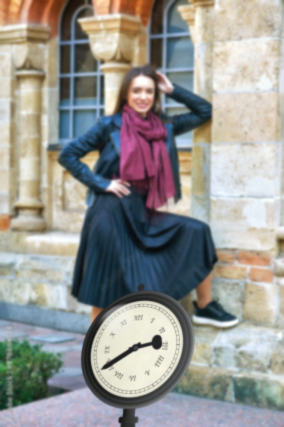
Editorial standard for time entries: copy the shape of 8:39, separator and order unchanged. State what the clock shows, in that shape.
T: 2:40
